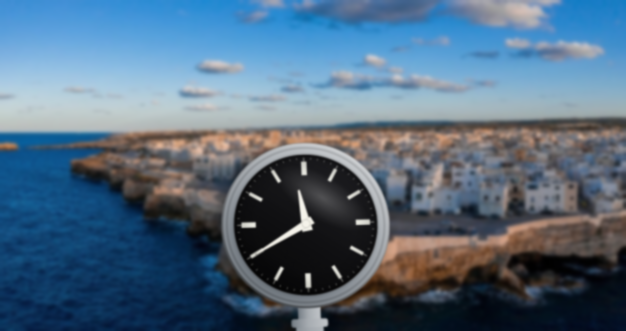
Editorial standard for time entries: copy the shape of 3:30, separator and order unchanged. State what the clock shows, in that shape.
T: 11:40
